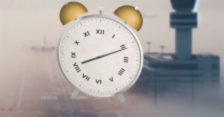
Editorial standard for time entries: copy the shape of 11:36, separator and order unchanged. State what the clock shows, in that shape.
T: 8:11
